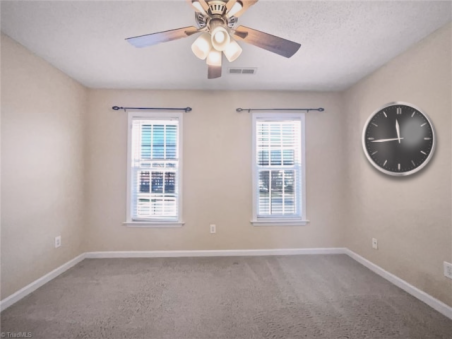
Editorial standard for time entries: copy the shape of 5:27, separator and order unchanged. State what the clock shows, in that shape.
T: 11:44
